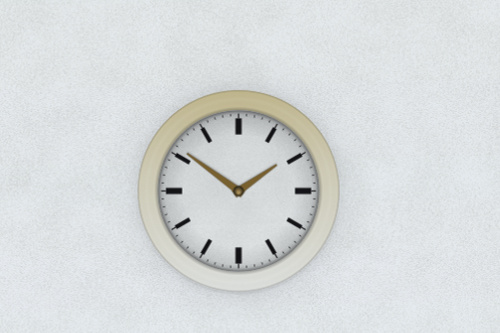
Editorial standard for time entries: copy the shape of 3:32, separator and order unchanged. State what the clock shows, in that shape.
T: 1:51
